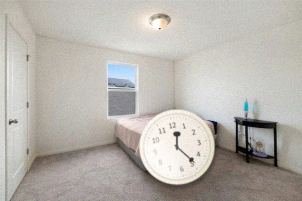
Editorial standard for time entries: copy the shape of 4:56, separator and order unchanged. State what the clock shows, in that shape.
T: 12:24
